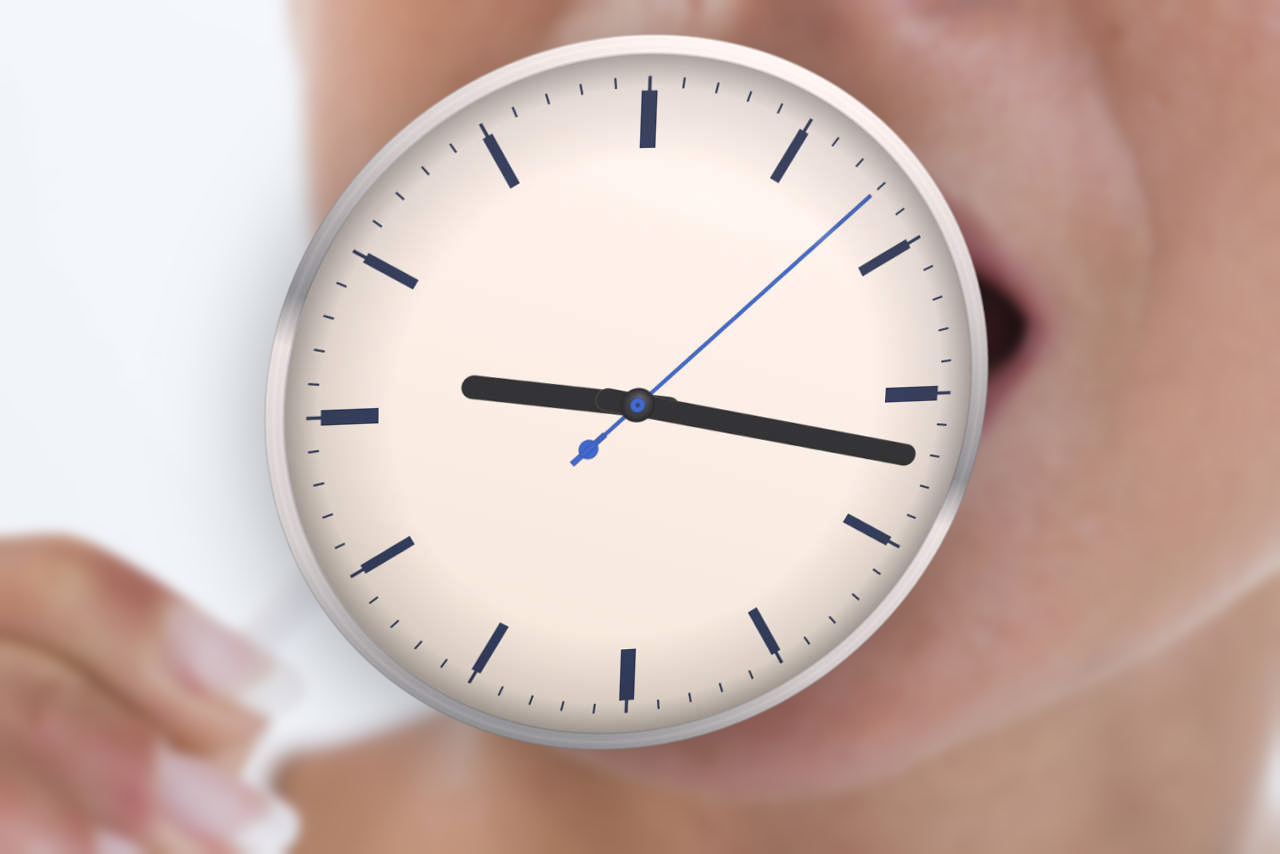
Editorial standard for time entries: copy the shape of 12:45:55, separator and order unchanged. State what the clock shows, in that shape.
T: 9:17:08
